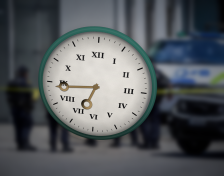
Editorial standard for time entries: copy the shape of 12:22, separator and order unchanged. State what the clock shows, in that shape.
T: 6:44
